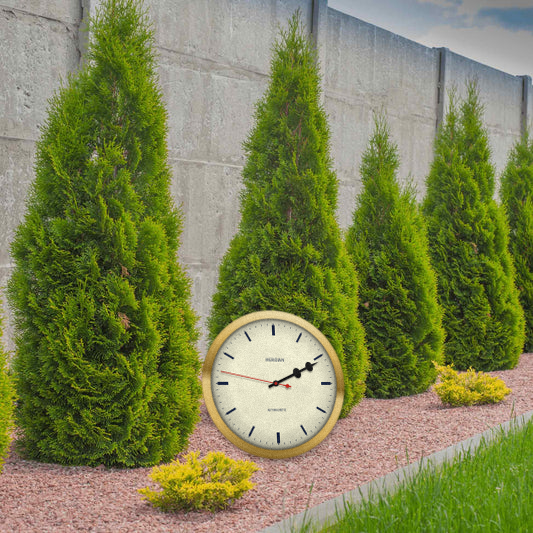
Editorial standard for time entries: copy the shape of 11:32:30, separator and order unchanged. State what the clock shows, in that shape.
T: 2:10:47
